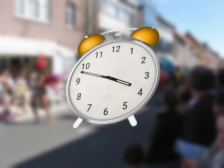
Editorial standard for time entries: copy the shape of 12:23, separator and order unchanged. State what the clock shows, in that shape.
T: 3:48
